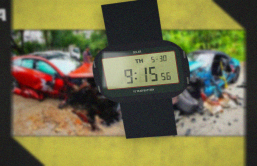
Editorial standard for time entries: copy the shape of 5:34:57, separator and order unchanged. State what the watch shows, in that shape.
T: 9:15:56
